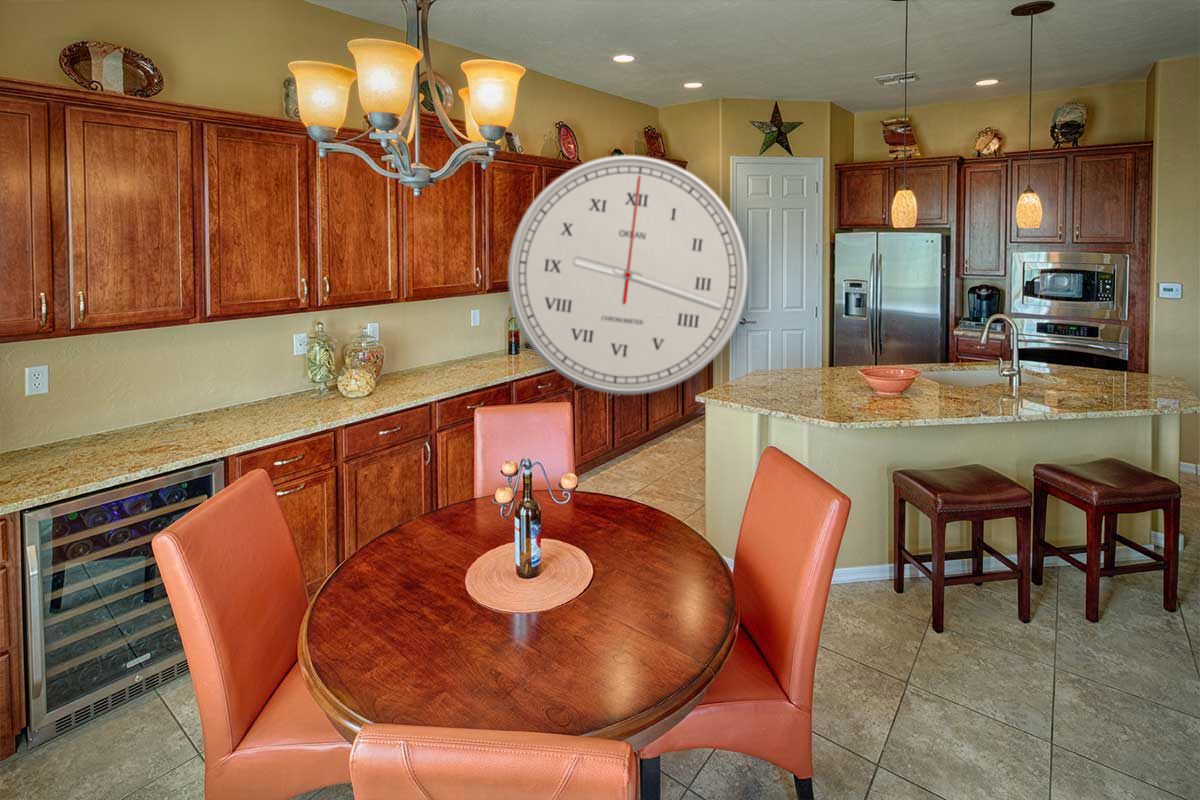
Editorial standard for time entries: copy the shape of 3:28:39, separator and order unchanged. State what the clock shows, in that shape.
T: 9:17:00
